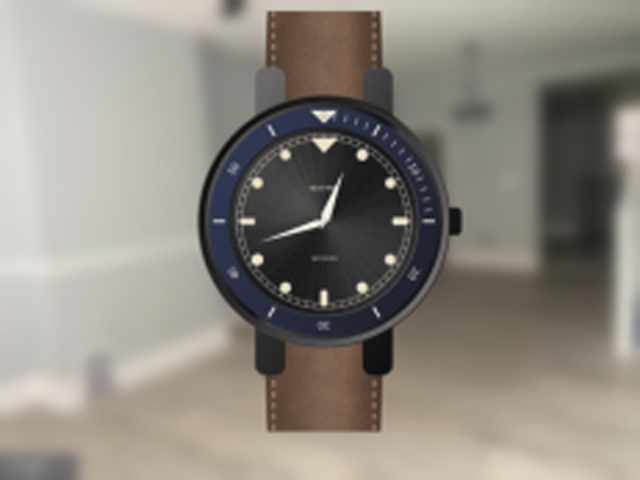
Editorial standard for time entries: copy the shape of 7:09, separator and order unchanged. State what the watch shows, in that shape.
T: 12:42
